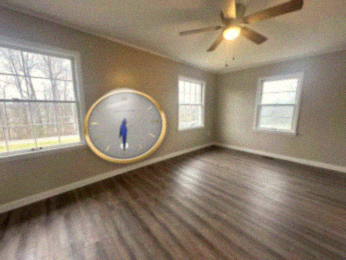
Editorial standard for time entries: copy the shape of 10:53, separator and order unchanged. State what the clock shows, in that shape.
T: 6:30
